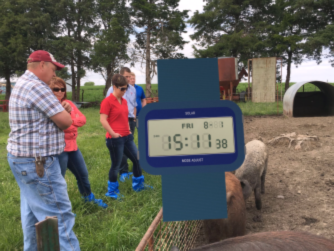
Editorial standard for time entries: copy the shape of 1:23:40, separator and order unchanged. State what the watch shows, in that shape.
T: 15:11:38
